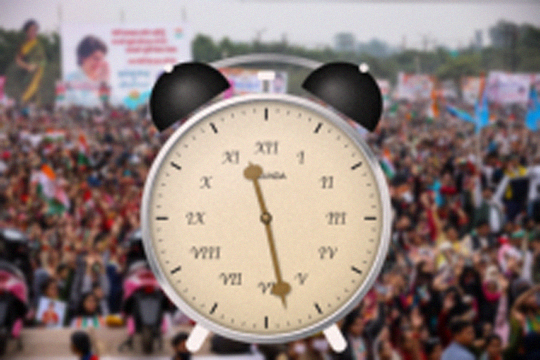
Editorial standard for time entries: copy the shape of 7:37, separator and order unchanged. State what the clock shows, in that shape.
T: 11:28
